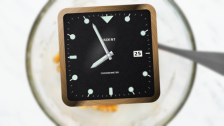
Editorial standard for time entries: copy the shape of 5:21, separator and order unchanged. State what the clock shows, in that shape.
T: 7:56
